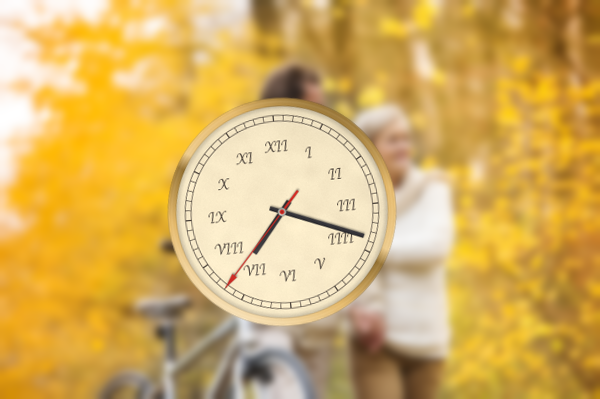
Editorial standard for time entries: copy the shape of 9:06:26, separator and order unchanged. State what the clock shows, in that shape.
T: 7:18:37
